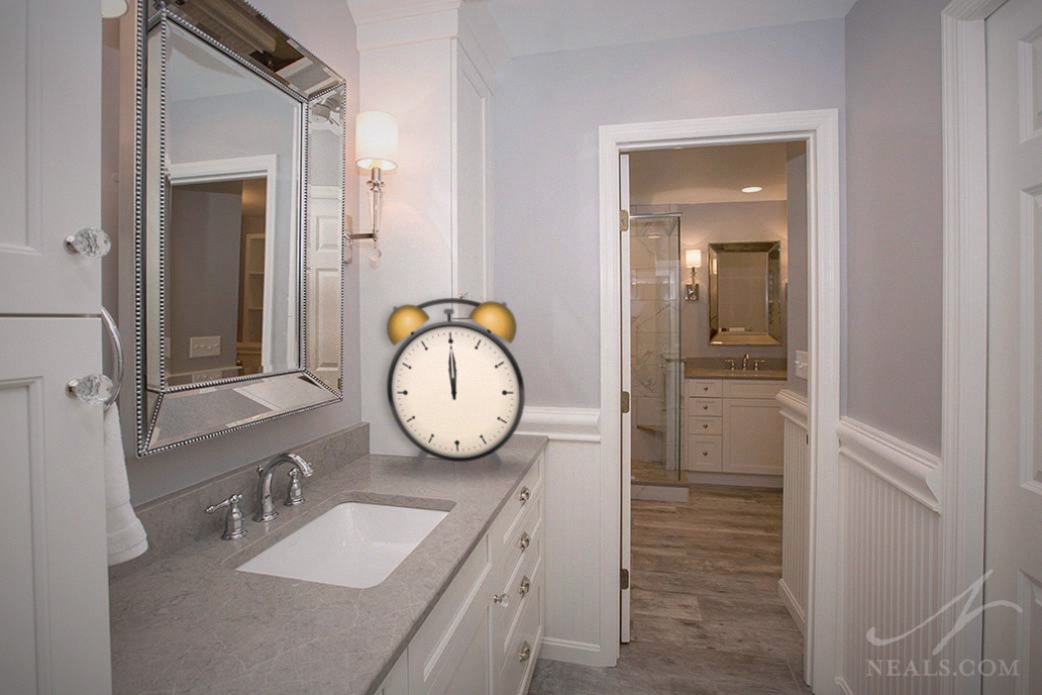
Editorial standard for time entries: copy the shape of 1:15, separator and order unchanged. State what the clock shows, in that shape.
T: 12:00
